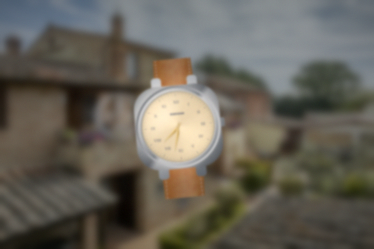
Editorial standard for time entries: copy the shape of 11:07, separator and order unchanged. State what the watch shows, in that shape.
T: 7:32
